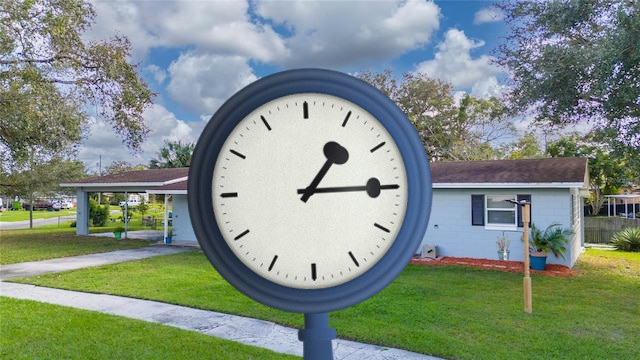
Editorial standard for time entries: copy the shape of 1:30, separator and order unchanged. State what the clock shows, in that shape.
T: 1:15
